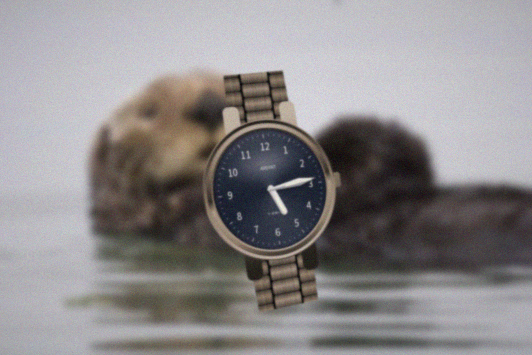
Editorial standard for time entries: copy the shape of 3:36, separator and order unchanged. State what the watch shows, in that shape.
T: 5:14
